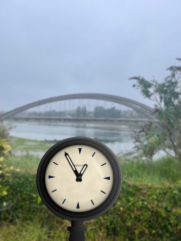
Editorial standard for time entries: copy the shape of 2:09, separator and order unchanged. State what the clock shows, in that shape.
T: 12:55
